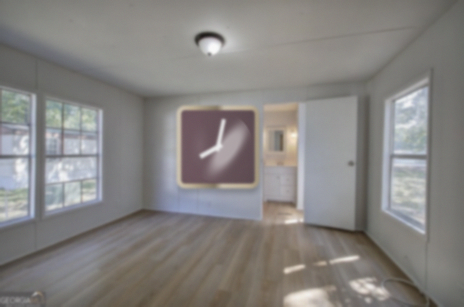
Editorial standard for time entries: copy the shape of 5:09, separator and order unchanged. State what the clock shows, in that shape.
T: 8:02
